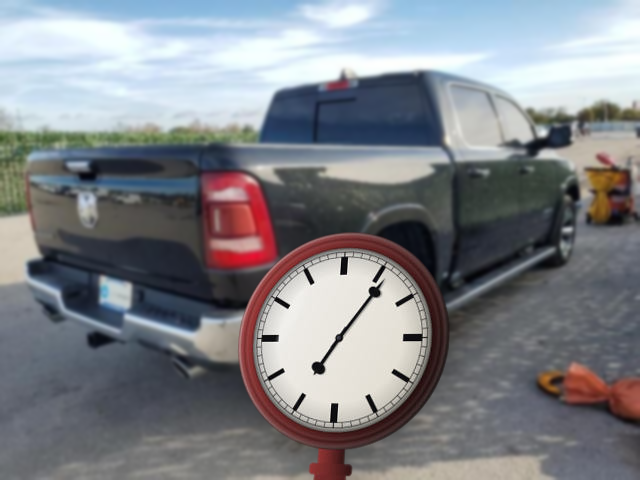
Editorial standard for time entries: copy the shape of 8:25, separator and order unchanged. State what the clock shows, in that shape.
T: 7:06
